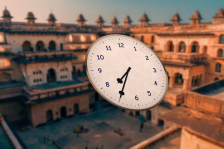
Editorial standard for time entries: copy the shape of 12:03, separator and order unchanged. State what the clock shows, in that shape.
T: 7:35
